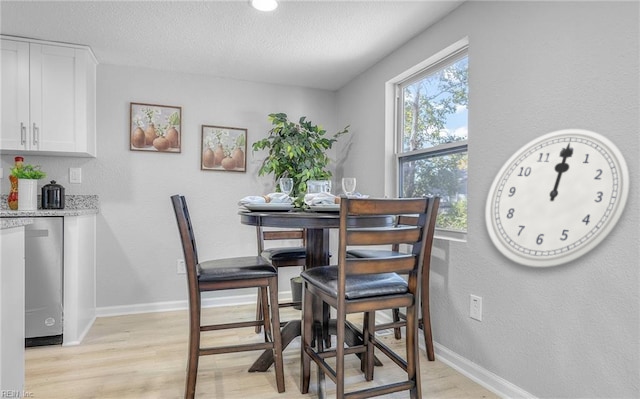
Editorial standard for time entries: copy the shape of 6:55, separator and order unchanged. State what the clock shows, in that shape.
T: 12:00
